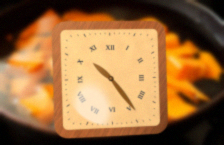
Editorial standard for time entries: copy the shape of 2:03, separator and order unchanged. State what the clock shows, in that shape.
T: 10:24
